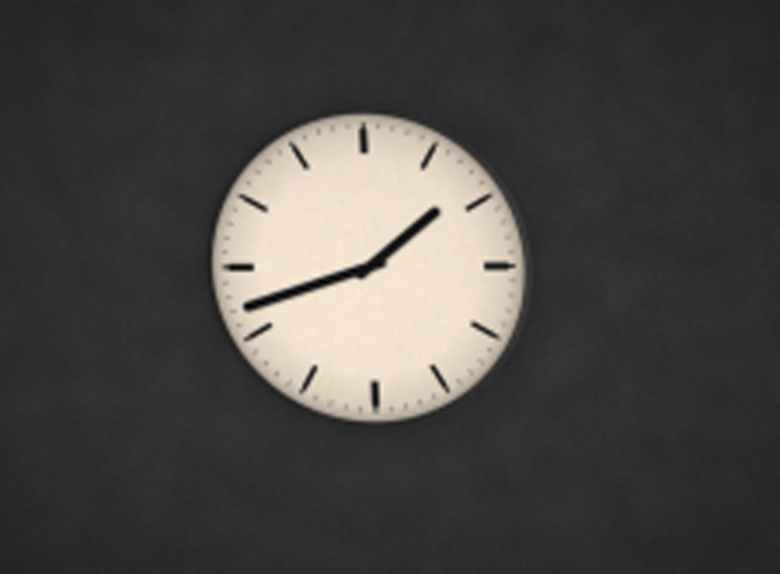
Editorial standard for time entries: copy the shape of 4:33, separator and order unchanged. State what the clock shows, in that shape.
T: 1:42
